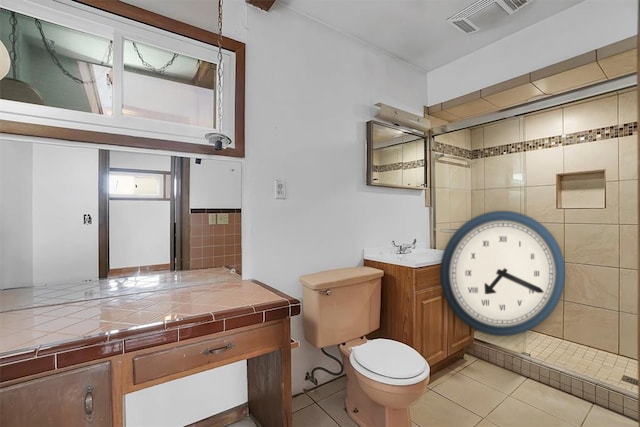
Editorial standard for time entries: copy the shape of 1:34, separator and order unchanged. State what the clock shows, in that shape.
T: 7:19
